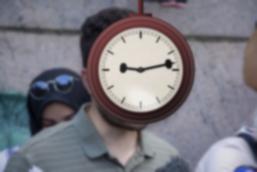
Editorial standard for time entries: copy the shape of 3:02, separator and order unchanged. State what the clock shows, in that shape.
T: 9:13
